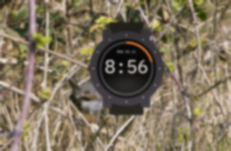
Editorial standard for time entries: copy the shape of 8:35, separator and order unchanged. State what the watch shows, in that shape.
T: 8:56
